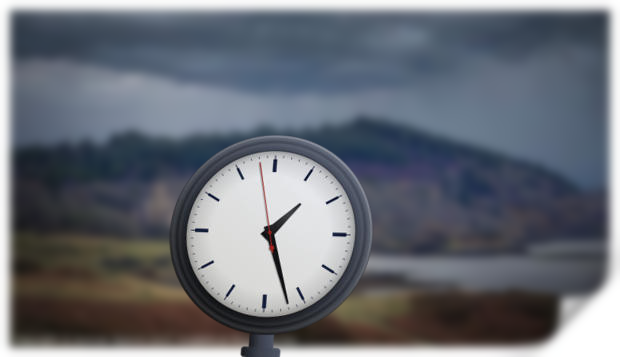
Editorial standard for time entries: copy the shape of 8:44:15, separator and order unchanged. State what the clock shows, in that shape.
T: 1:26:58
